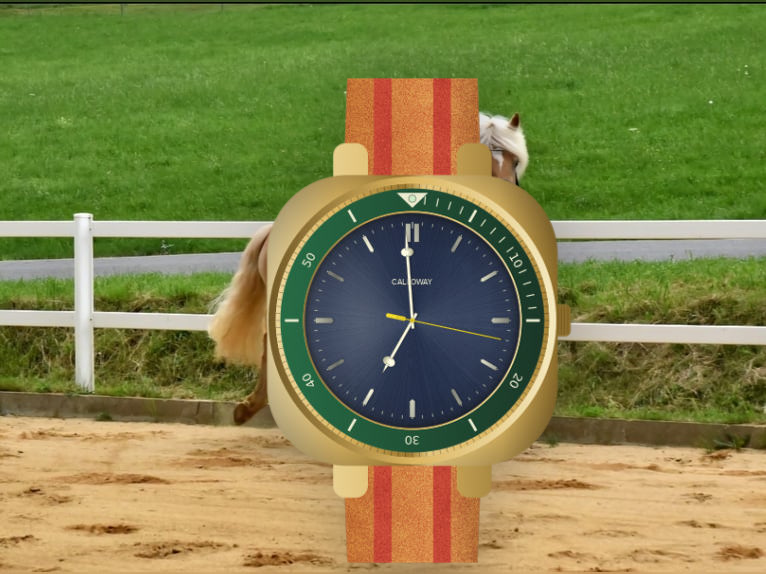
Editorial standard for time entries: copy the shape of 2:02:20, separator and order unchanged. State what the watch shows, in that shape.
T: 6:59:17
